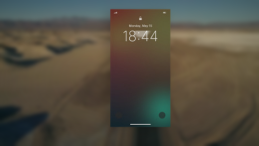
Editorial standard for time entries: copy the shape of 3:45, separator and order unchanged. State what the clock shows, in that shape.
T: 18:44
